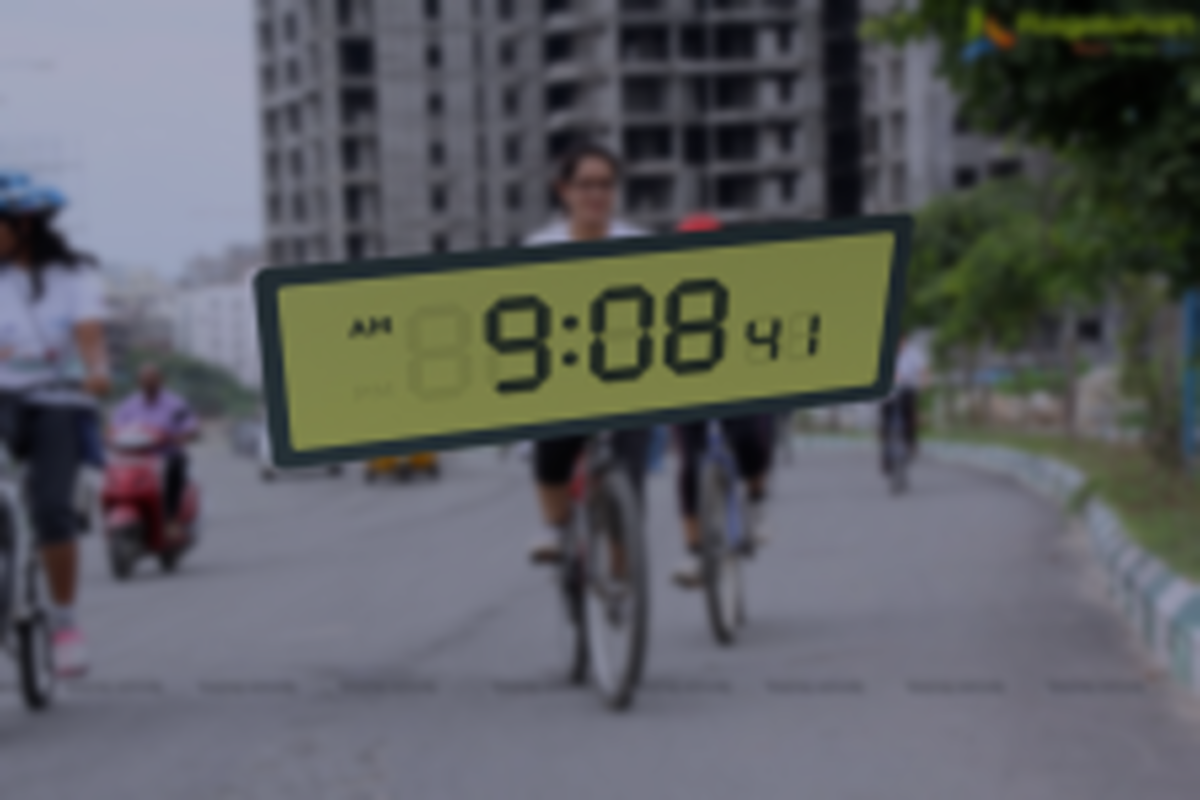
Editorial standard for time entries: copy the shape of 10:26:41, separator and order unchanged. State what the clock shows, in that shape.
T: 9:08:41
